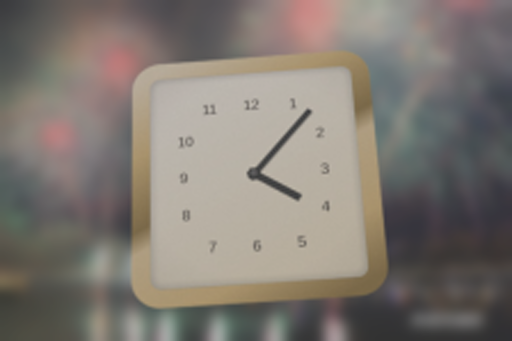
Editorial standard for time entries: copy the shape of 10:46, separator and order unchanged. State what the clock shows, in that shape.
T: 4:07
